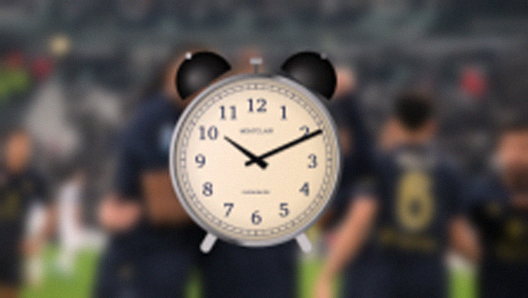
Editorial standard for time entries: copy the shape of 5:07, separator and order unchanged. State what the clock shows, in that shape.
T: 10:11
